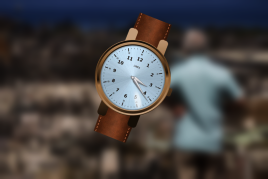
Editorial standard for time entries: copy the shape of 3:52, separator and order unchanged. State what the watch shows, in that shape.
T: 3:21
